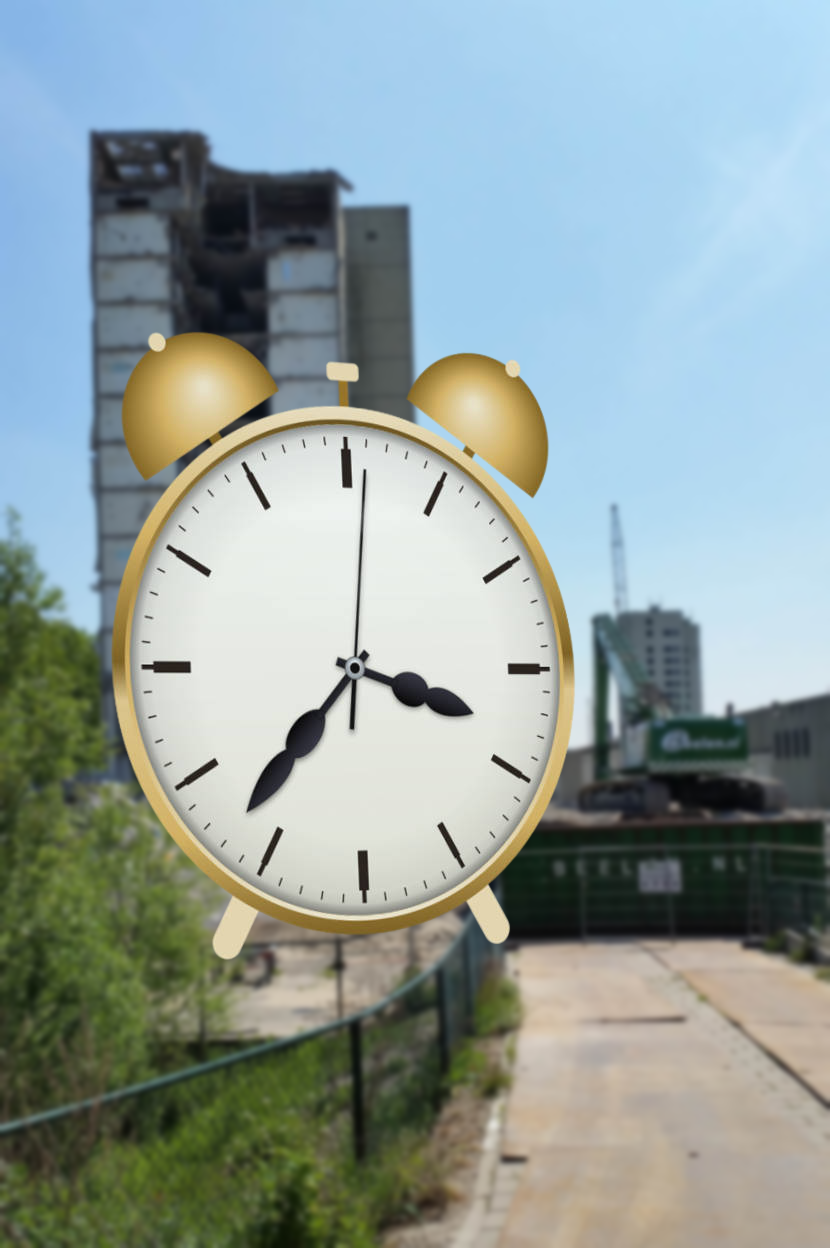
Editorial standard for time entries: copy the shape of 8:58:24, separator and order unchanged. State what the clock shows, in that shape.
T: 3:37:01
